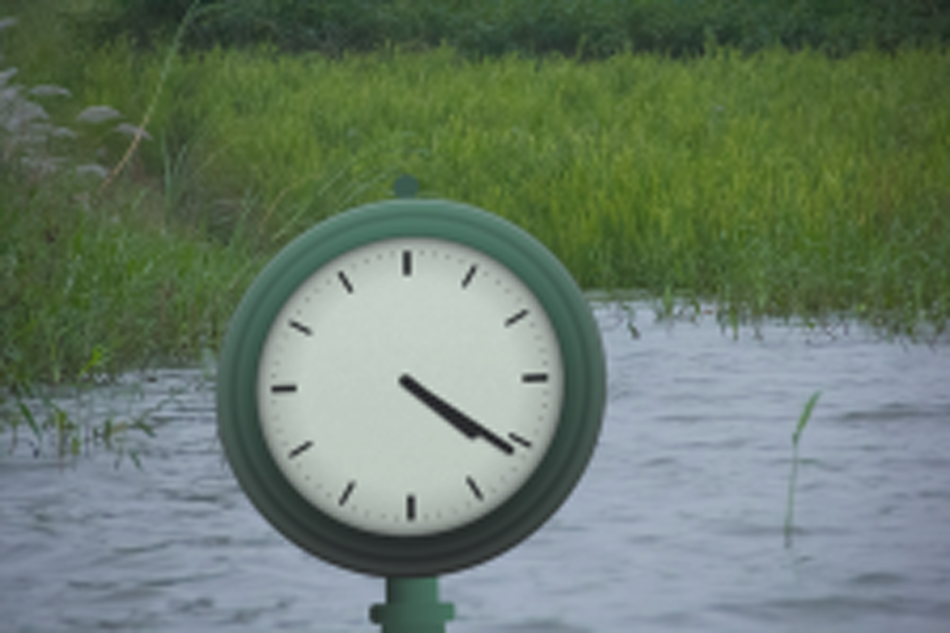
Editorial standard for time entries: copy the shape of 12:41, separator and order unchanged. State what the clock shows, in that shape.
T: 4:21
